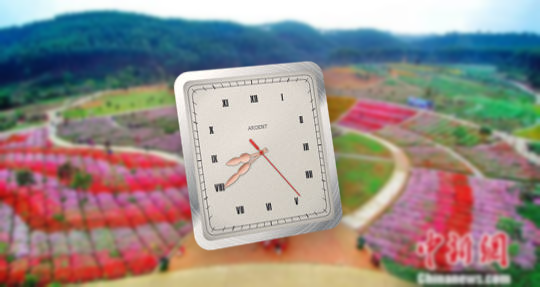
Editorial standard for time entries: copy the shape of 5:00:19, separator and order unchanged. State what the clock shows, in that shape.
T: 8:39:24
